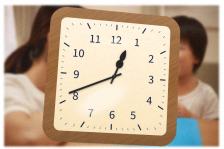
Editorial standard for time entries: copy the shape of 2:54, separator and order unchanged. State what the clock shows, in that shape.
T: 12:41
